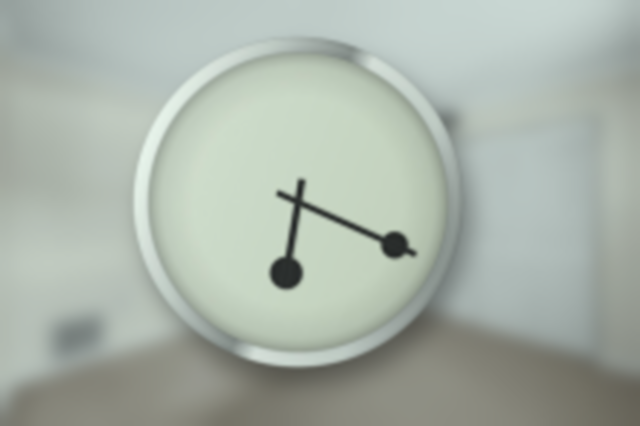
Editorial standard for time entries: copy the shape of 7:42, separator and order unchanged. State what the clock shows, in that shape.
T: 6:19
